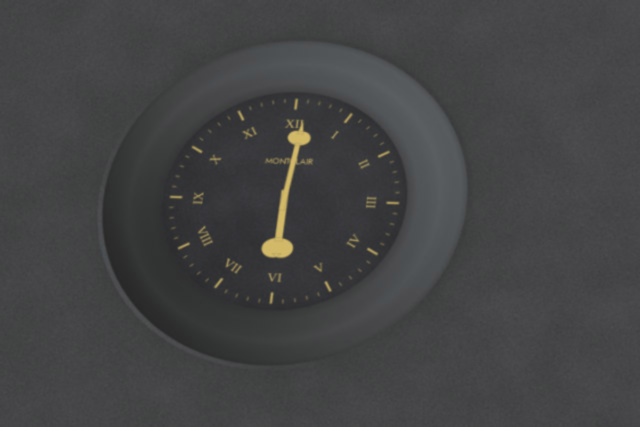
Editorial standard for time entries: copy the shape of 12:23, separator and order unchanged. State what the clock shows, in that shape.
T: 6:01
